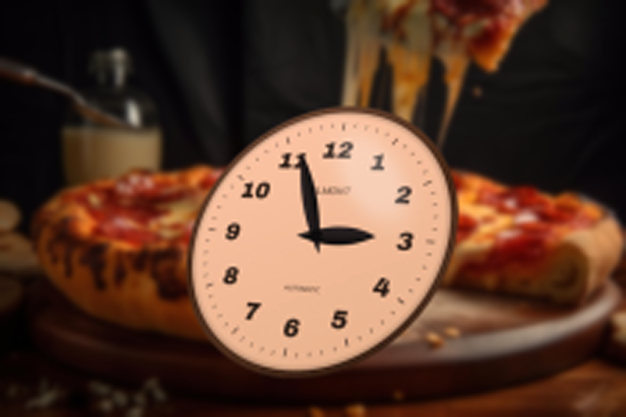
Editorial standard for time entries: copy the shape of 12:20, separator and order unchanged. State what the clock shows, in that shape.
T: 2:56
